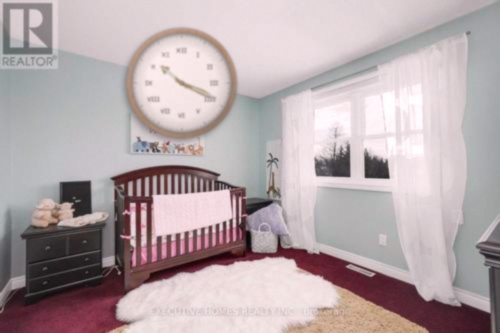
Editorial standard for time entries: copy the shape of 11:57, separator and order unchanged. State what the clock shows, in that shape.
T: 10:19
